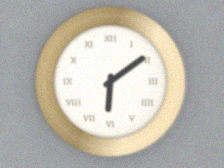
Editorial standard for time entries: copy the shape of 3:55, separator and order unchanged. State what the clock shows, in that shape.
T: 6:09
